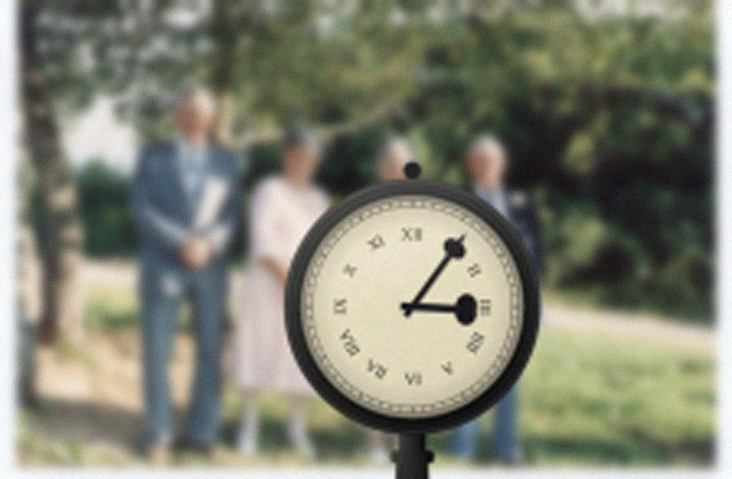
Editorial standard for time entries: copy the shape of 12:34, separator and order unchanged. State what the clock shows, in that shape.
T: 3:06
